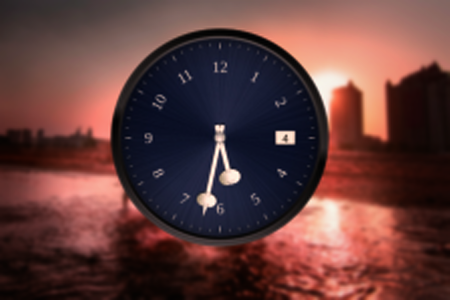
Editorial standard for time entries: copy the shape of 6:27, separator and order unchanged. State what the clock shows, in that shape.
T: 5:32
